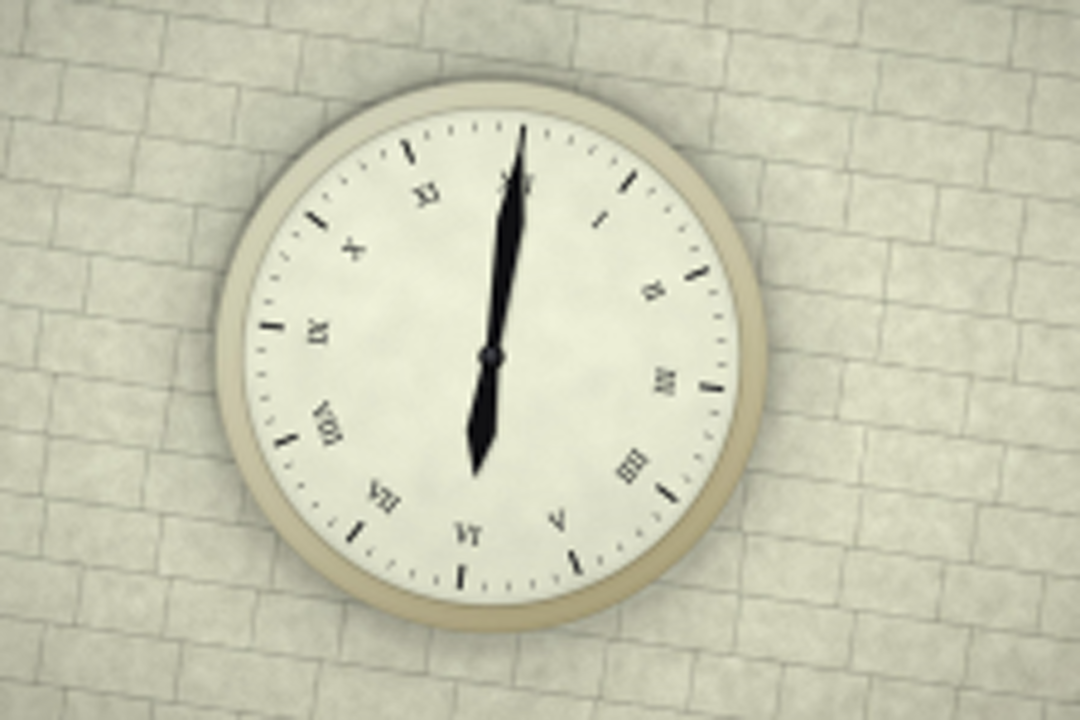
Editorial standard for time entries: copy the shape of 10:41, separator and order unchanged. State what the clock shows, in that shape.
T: 6:00
